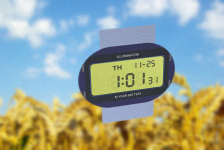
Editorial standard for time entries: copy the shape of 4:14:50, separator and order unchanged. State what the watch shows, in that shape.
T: 1:01:31
